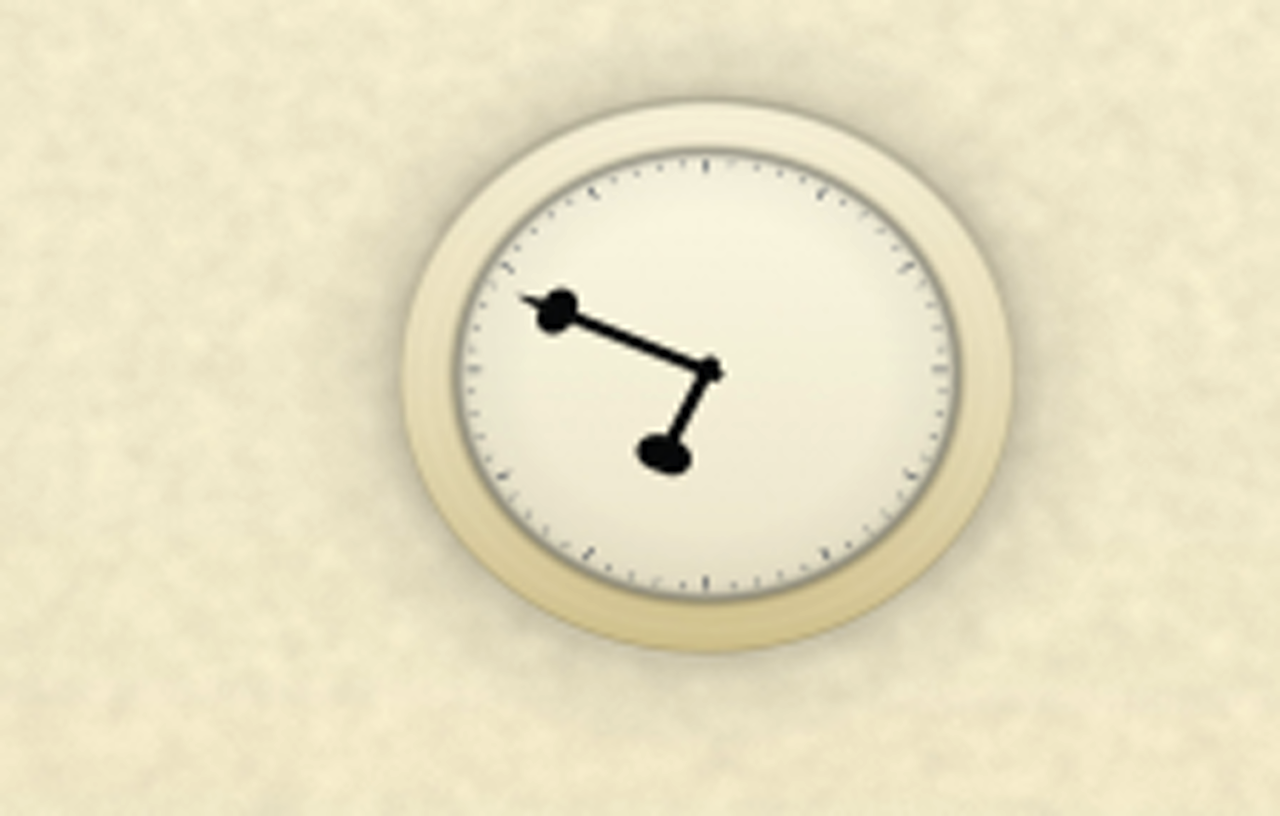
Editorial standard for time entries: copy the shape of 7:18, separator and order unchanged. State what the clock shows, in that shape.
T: 6:49
